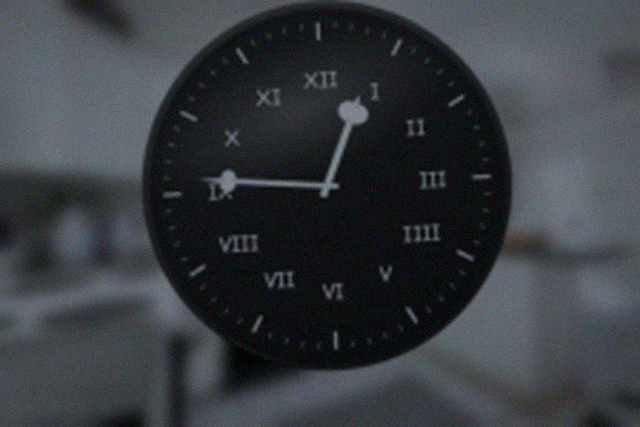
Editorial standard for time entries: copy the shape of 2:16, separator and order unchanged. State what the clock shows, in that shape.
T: 12:46
